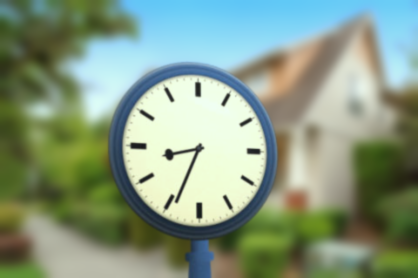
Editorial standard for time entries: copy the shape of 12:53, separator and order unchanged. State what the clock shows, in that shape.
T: 8:34
